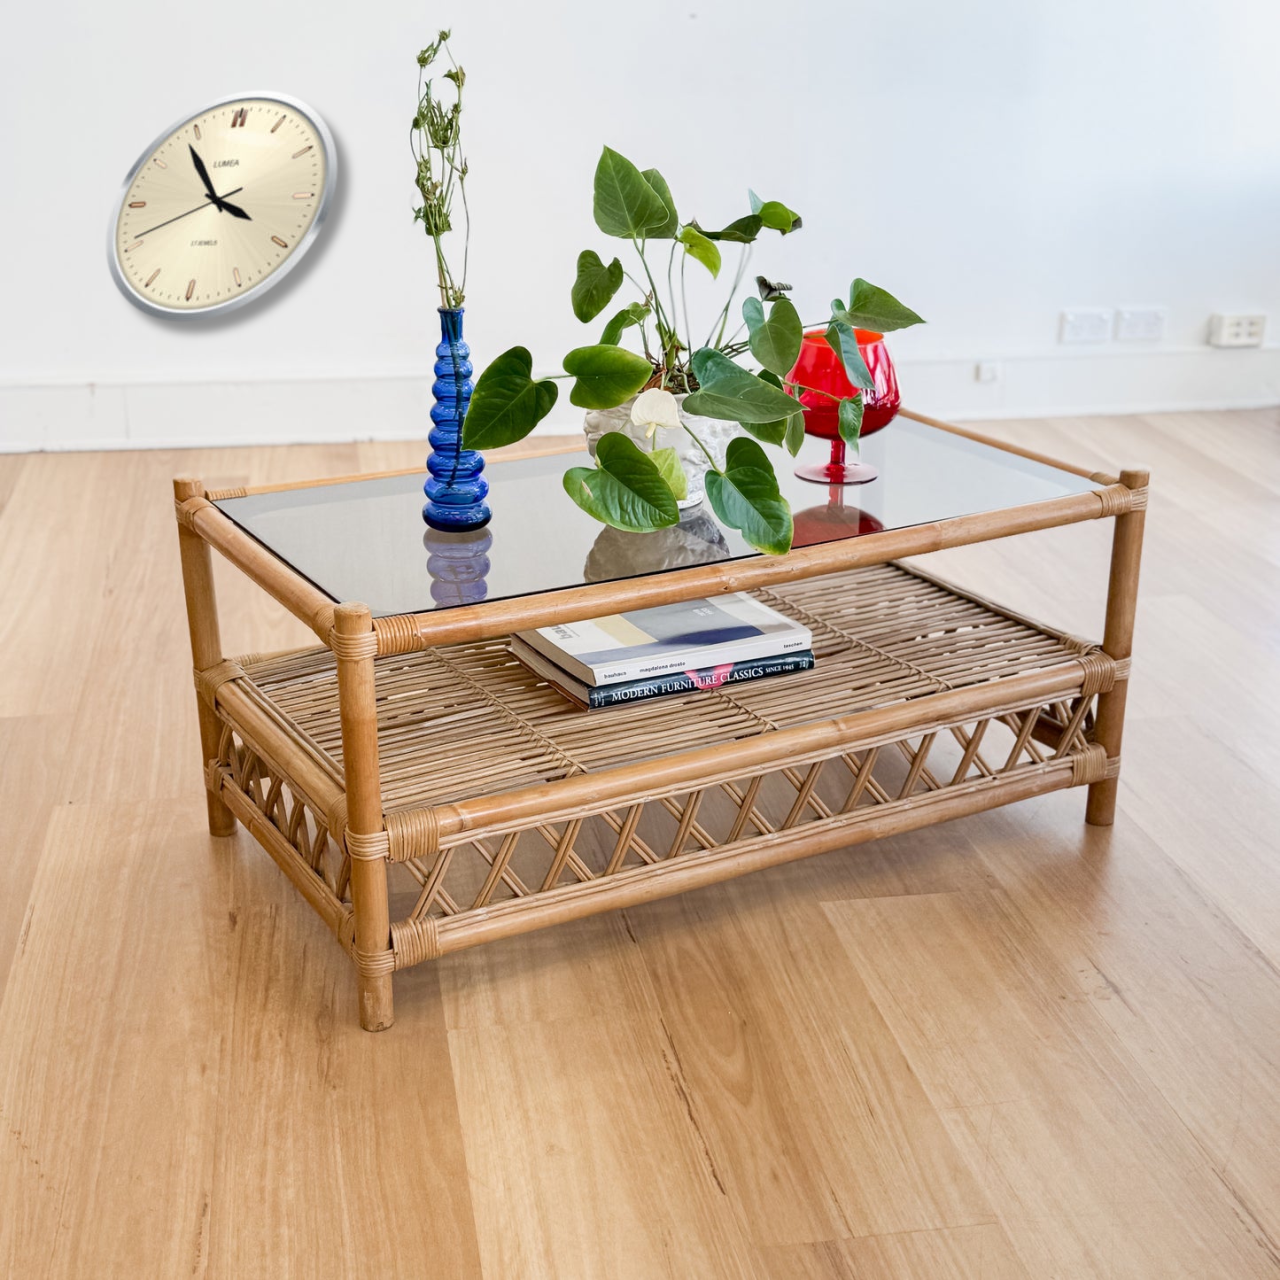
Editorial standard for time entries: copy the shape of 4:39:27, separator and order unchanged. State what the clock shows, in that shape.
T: 3:53:41
